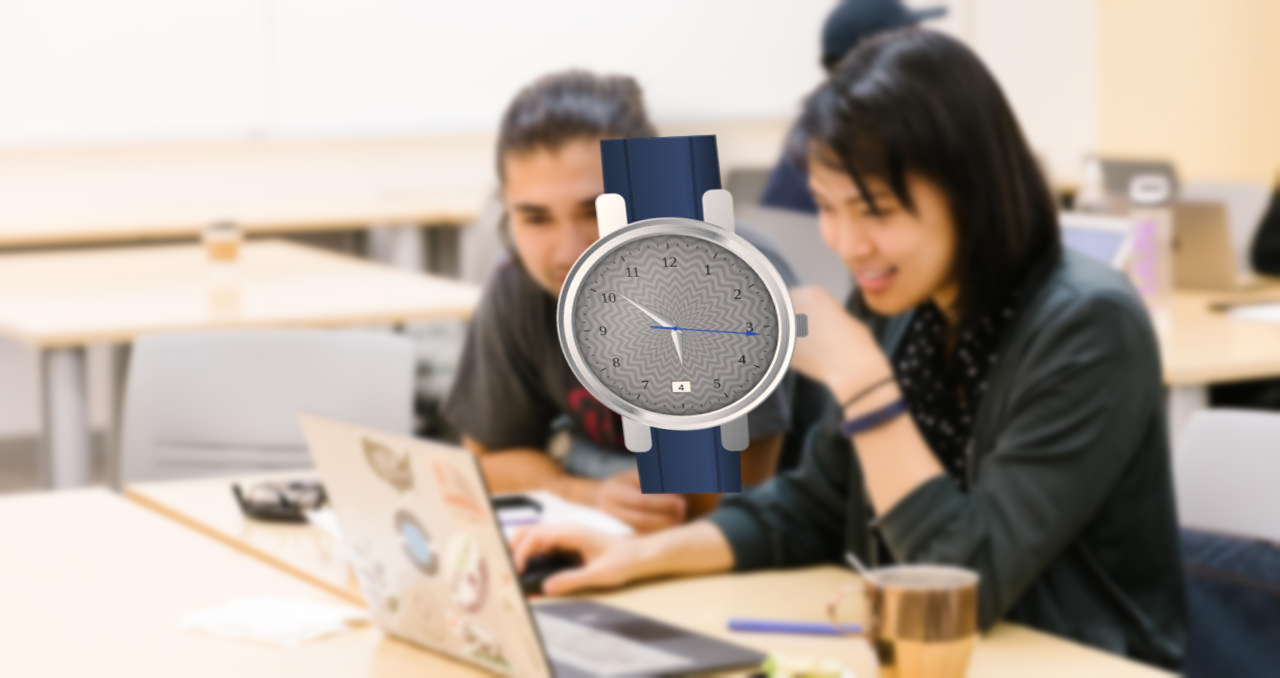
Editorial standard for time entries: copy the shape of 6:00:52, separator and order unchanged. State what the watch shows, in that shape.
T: 5:51:16
